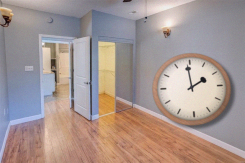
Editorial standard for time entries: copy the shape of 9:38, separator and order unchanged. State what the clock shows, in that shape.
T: 1:59
